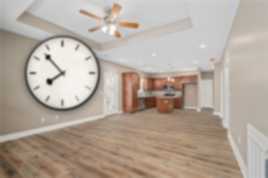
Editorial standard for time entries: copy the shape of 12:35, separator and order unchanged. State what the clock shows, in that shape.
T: 7:53
